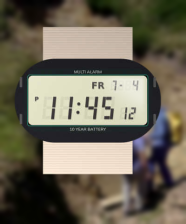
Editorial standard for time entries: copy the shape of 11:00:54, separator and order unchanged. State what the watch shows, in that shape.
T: 11:45:12
